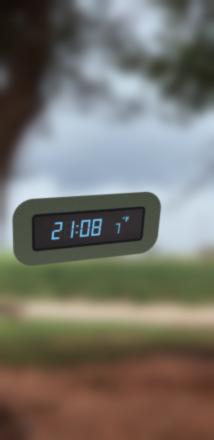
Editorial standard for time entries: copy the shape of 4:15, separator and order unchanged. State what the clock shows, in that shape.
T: 21:08
